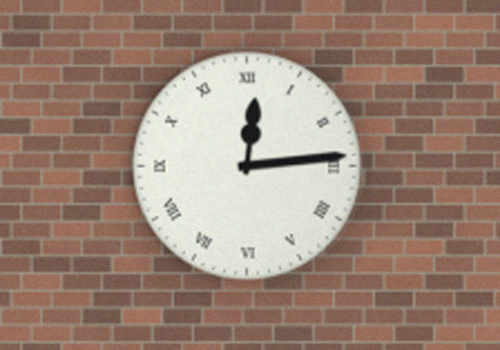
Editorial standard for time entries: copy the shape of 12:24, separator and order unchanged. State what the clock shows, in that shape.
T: 12:14
